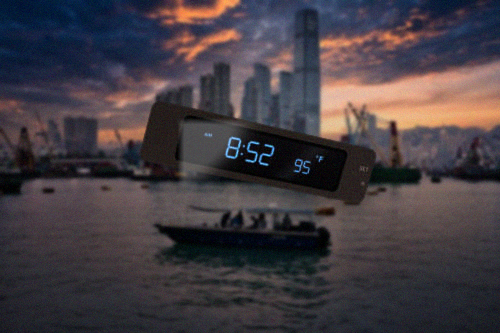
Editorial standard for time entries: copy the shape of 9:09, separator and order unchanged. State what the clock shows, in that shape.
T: 8:52
